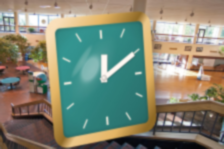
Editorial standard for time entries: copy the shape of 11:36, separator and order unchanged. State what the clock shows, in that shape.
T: 12:10
